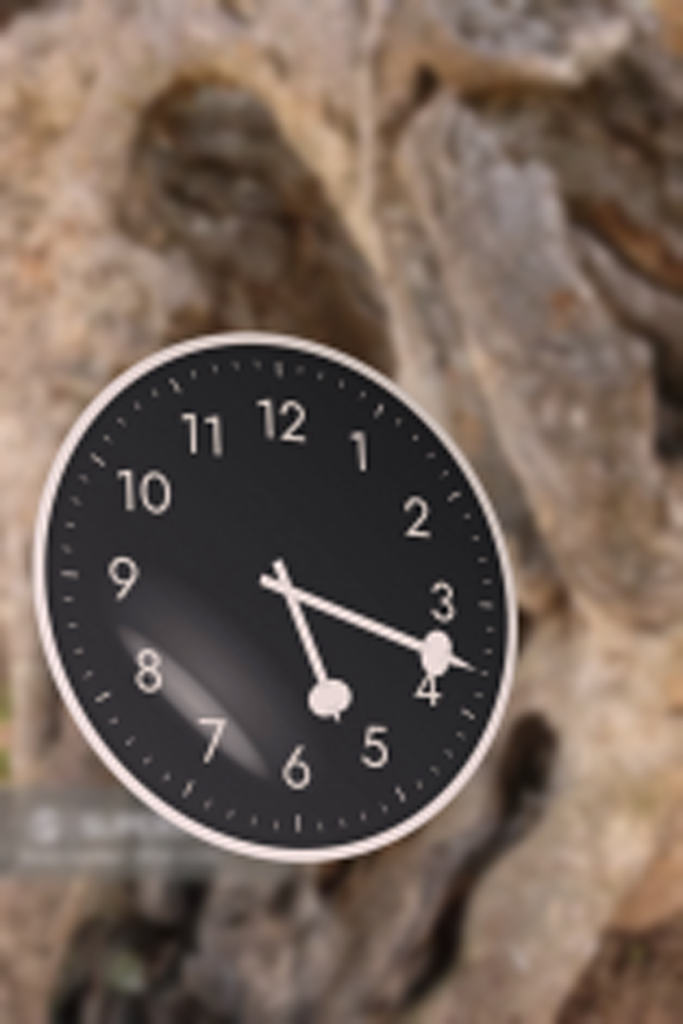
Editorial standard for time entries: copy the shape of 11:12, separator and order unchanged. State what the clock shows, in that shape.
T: 5:18
